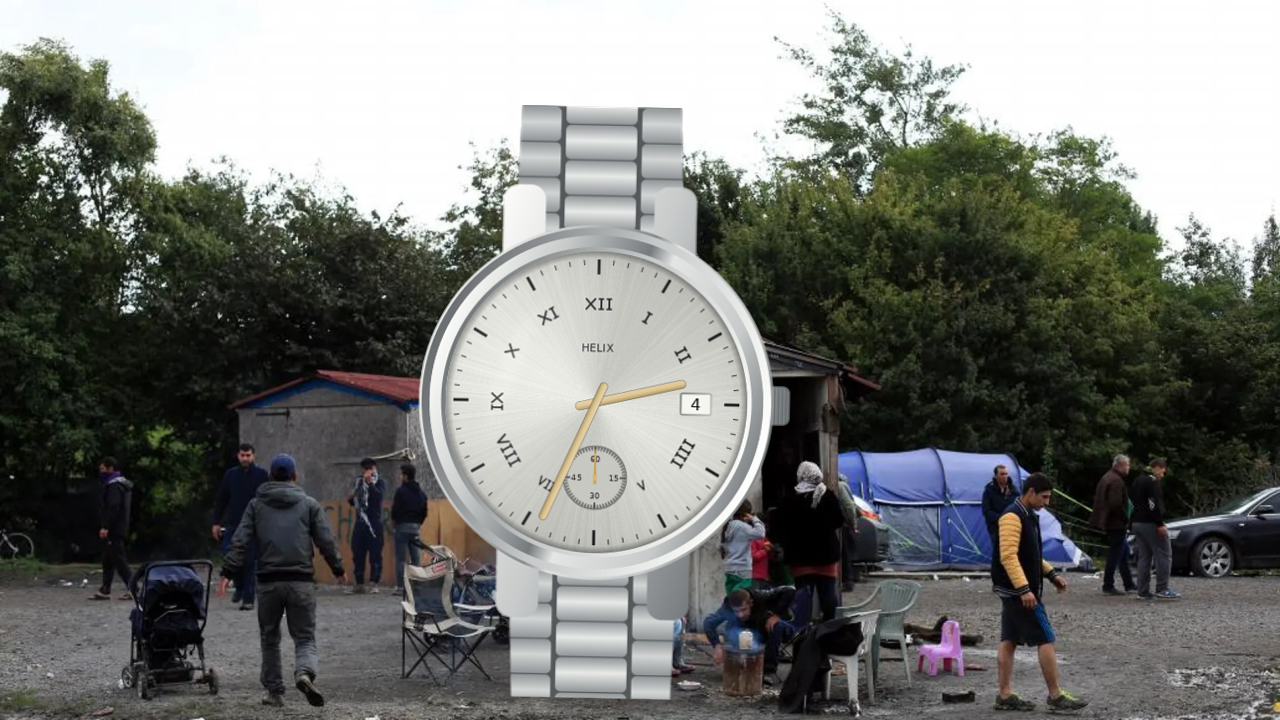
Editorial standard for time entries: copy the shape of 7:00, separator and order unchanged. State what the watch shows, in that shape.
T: 2:34
